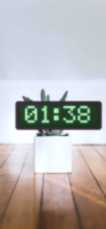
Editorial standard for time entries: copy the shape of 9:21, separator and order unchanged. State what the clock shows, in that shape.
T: 1:38
